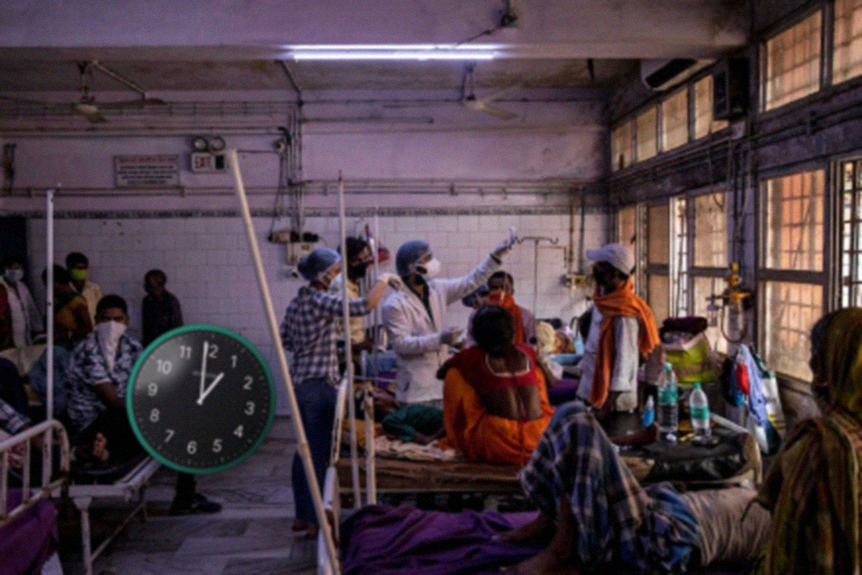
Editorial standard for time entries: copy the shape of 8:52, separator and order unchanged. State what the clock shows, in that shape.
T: 12:59
